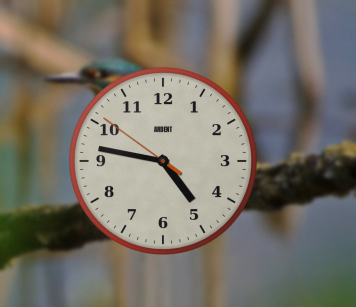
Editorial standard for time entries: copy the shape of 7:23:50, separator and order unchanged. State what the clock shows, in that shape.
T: 4:46:51
